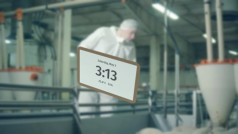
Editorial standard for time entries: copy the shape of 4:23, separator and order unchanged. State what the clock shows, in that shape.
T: 3:13
